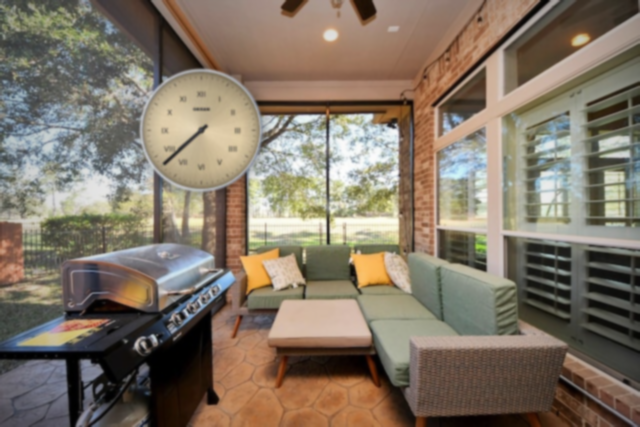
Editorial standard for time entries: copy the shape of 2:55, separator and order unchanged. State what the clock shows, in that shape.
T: 7:38
